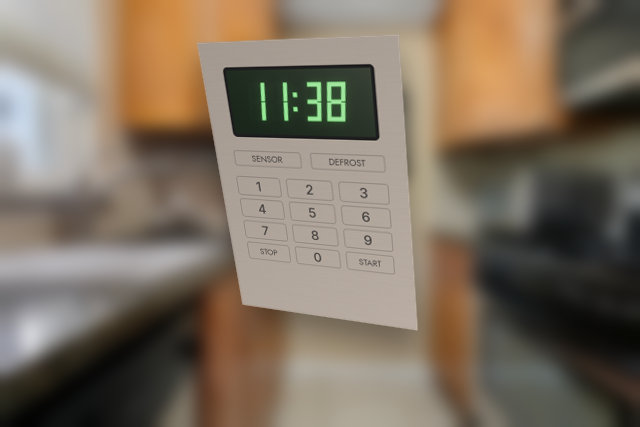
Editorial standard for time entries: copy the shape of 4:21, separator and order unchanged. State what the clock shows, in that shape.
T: 11:38
